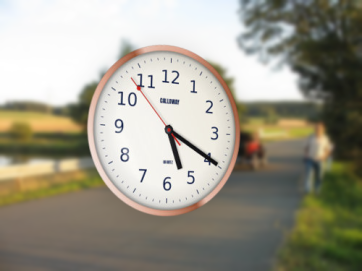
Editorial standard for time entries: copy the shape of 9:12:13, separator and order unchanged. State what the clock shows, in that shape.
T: 5:19:53
